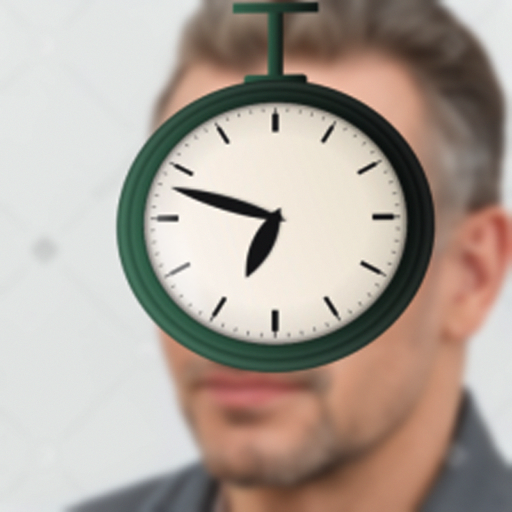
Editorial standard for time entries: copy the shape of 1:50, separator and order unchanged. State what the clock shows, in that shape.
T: 6:48
